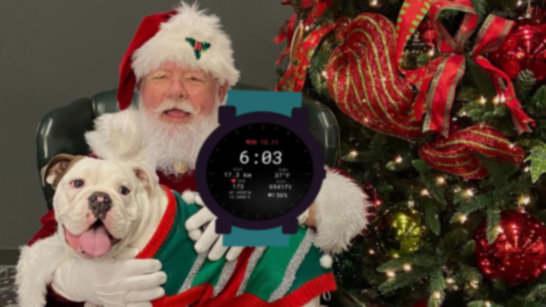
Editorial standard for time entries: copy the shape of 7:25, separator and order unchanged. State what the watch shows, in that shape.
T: 6:03
